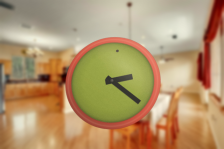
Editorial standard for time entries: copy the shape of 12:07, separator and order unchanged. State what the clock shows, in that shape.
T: 2:20
